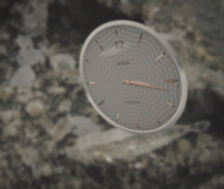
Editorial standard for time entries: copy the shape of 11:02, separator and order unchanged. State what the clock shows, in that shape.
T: 3:17
